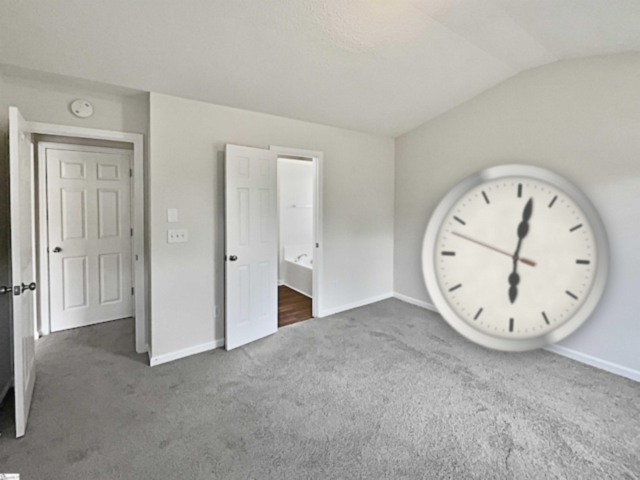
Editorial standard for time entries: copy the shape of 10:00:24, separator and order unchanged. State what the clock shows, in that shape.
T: 6:01:48
